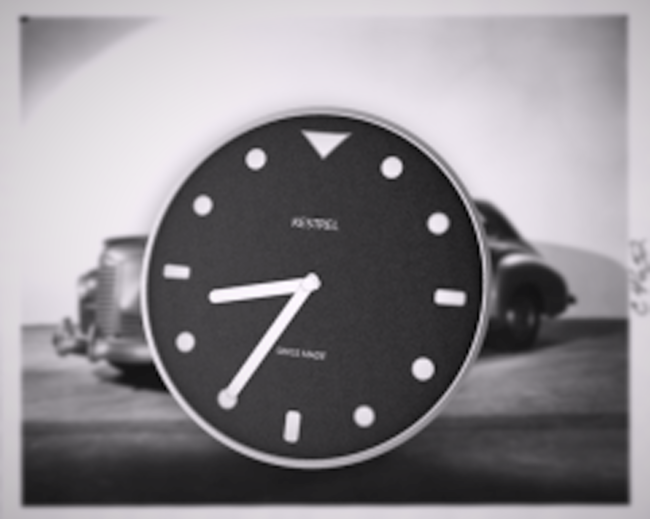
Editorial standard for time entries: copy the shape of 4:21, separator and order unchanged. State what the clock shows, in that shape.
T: 8:35
